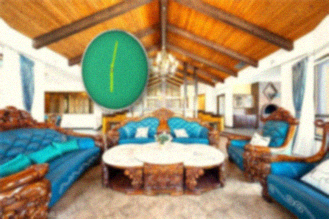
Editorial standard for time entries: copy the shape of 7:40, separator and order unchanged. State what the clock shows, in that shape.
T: 6:02
